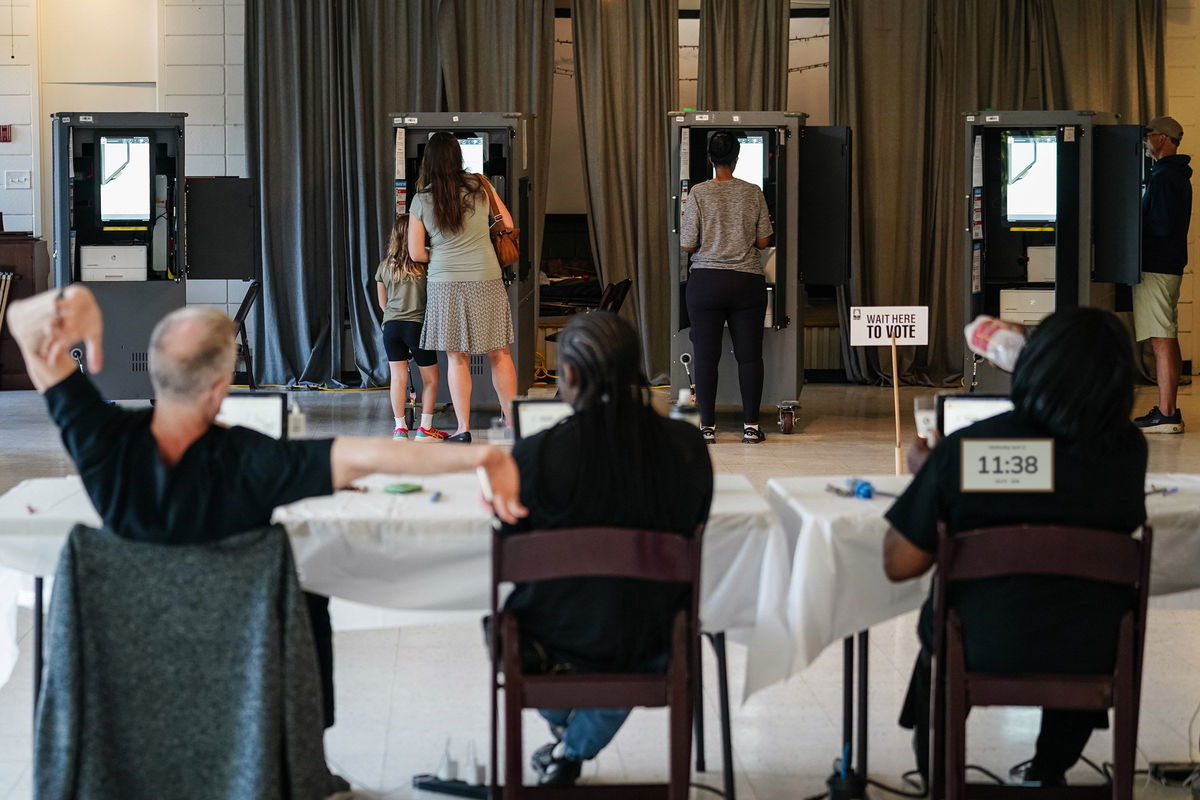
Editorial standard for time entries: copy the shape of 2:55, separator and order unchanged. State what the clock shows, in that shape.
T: 11:38
